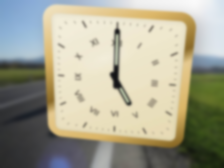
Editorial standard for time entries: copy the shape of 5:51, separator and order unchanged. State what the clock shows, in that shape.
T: 5:00
